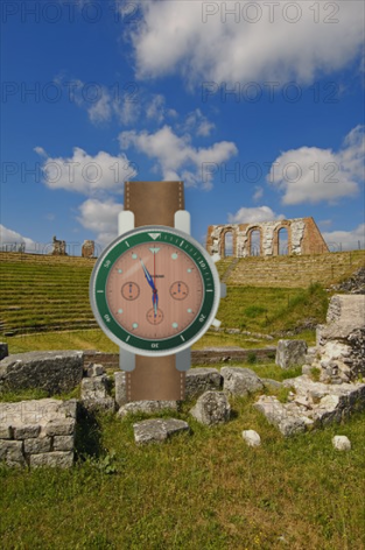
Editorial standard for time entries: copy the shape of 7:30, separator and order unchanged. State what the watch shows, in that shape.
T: 5:56
